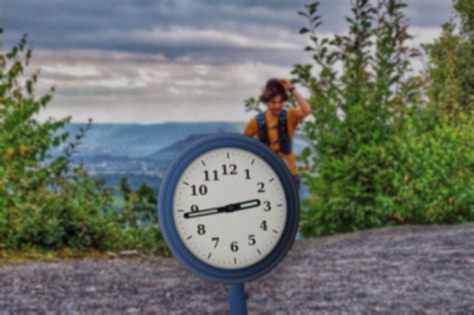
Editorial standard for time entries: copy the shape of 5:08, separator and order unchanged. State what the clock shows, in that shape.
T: 2:44
